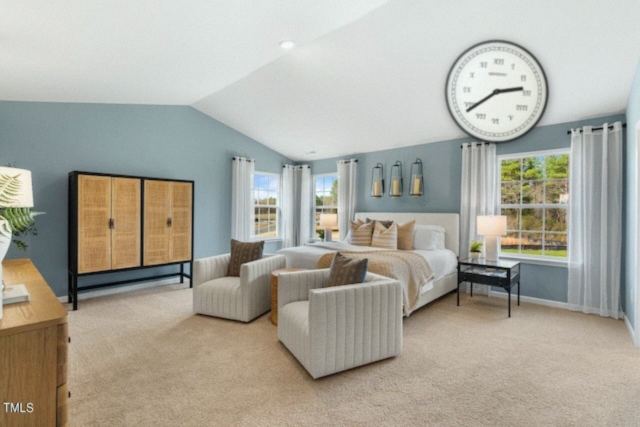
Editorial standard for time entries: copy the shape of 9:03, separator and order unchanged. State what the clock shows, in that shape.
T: 2:39
